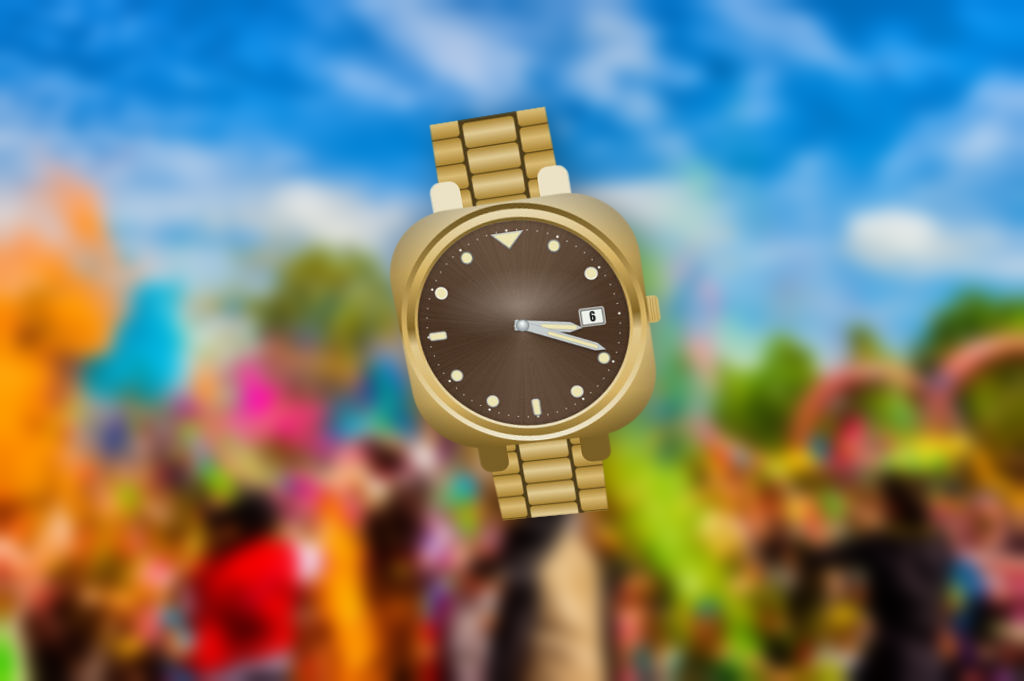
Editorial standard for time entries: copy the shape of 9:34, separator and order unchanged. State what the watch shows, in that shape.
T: 3:19
